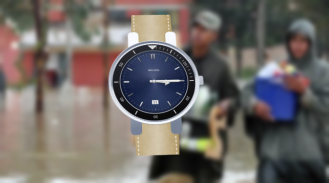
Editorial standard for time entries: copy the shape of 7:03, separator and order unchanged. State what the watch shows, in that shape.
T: 3:15
